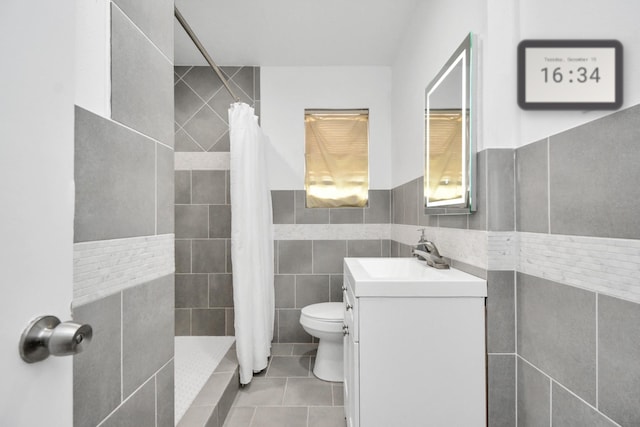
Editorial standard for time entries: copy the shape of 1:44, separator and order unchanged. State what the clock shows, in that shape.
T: 16:34
